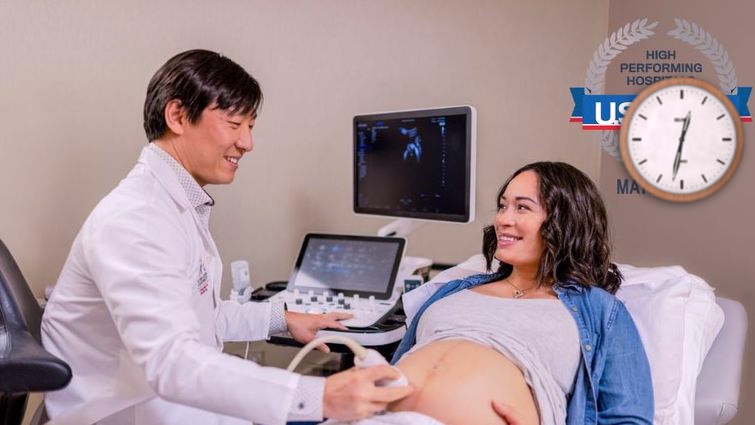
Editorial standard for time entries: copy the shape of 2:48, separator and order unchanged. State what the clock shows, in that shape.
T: 12:32
